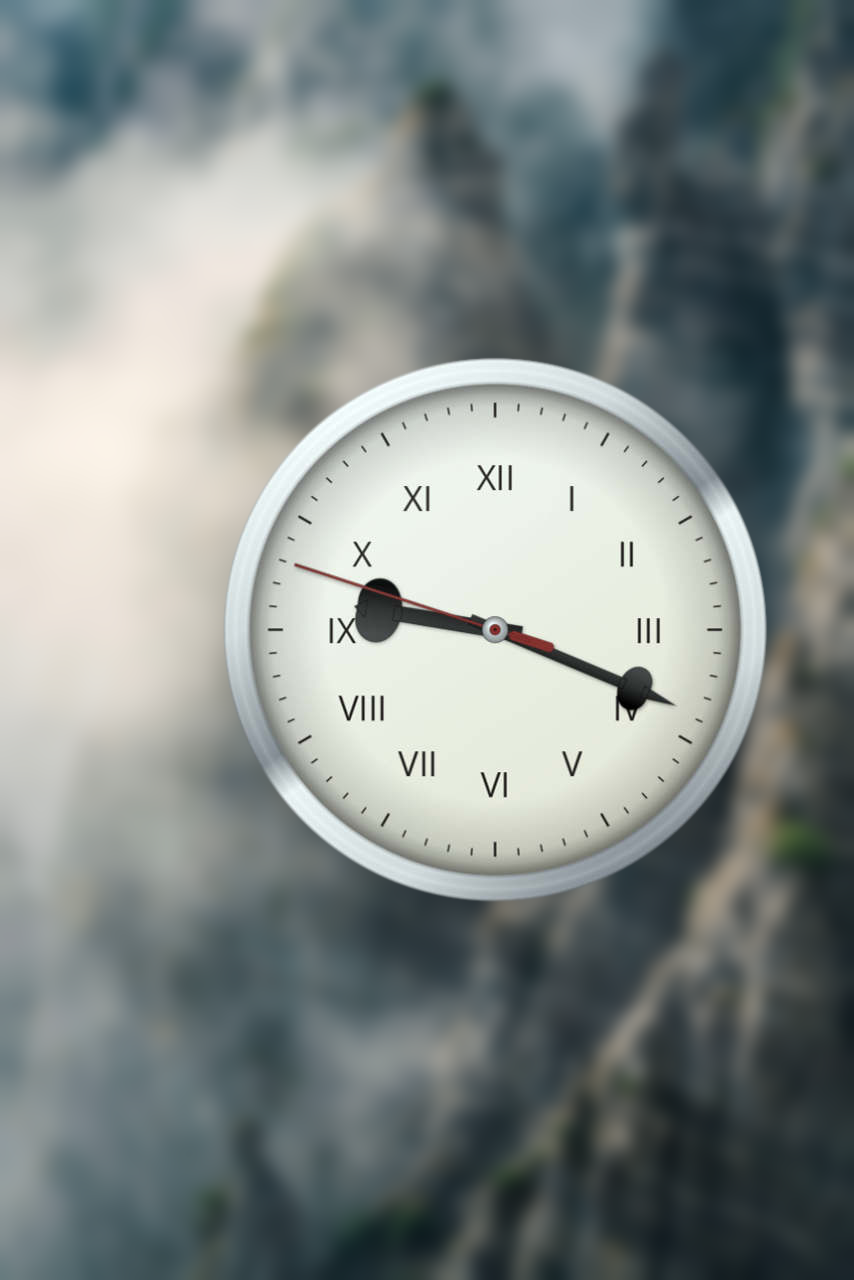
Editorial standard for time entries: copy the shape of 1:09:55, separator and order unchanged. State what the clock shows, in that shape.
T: 9:18:48
